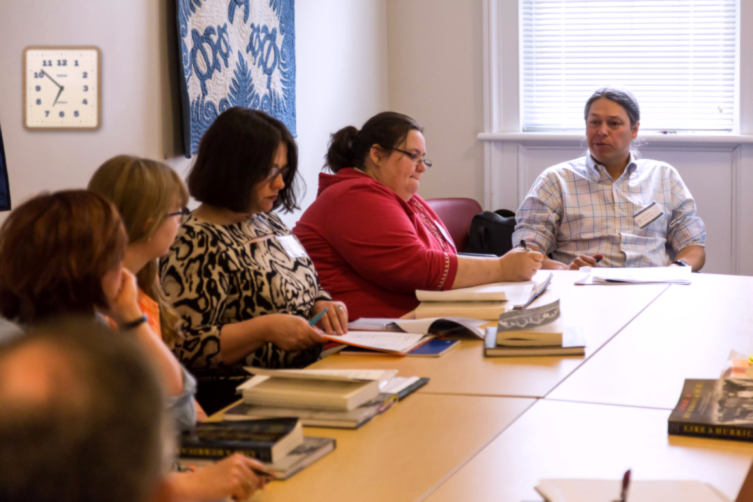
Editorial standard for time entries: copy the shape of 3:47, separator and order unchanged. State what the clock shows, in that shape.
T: 6:52
